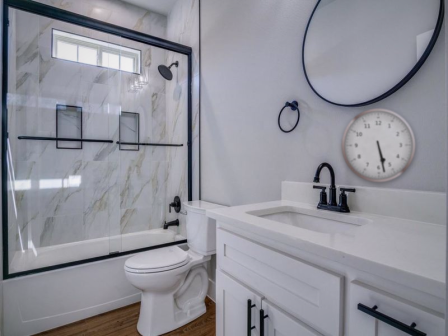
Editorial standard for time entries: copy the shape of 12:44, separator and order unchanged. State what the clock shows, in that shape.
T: 5:28
